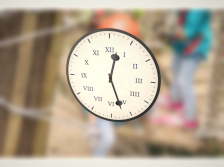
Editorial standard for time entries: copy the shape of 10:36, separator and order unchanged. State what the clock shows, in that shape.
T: 12:27
